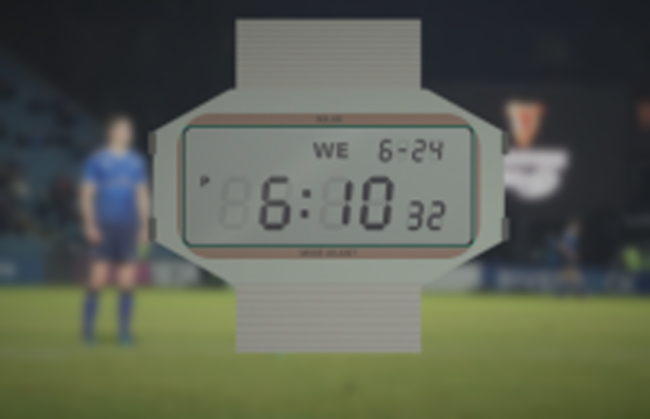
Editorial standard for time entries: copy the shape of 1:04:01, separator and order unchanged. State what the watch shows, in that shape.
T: 6:10:32
